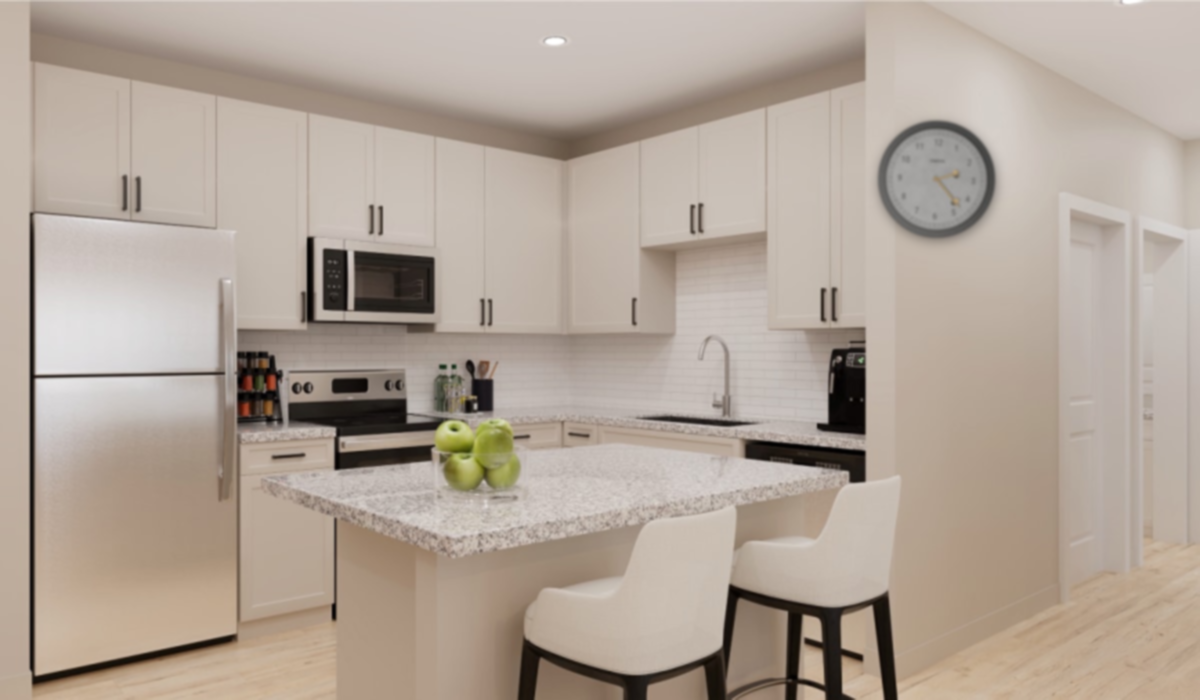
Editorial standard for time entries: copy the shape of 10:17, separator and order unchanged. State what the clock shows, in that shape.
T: 2:23
